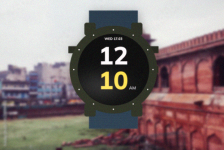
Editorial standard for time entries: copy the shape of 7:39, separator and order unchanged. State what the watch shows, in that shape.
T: 12:10
